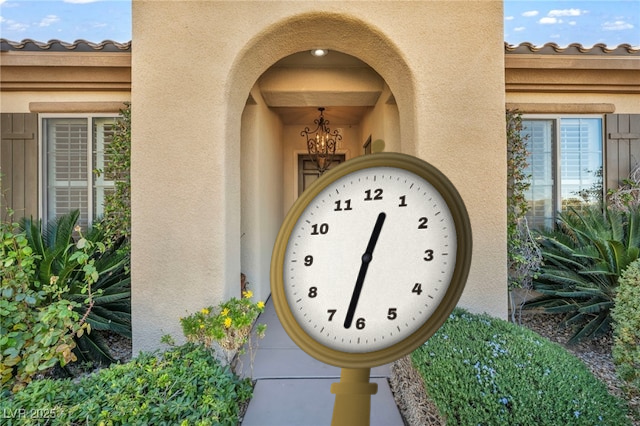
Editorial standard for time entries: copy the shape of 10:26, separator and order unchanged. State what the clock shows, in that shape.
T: 12:32
